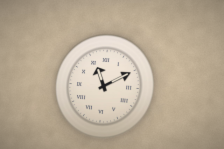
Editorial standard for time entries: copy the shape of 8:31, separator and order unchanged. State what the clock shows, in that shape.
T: 11:10
